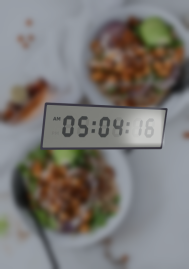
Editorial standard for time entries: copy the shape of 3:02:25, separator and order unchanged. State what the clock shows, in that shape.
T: 5:04:16
